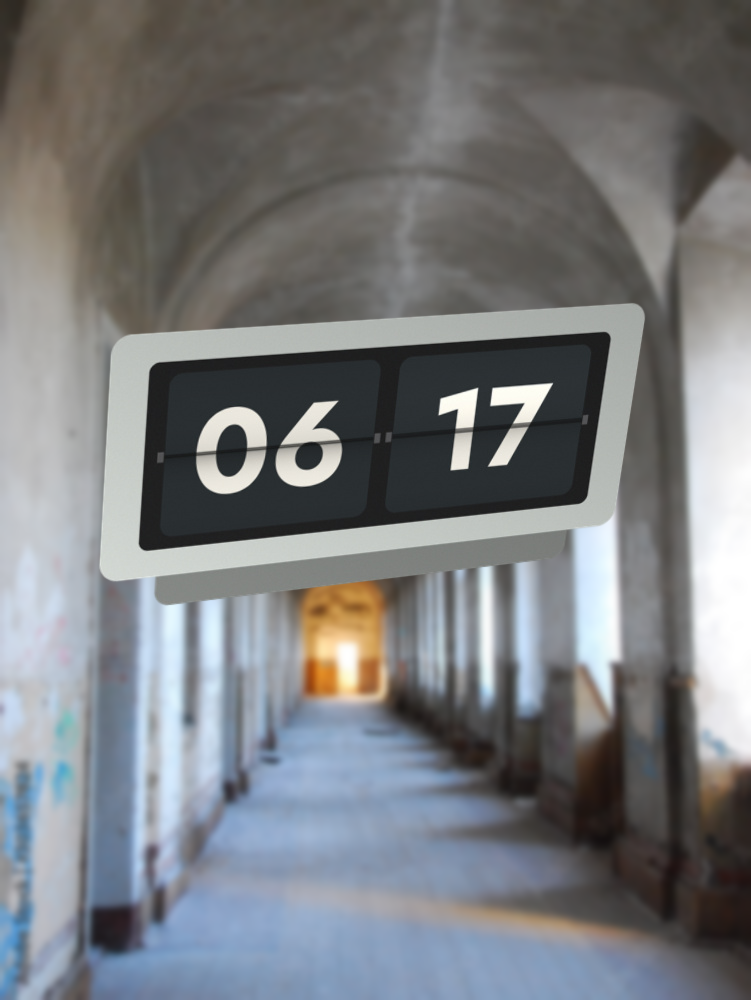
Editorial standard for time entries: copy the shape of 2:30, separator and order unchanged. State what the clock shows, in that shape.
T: 6:17
